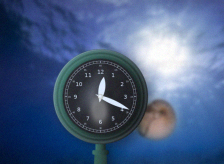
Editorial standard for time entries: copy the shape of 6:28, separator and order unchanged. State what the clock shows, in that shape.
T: 12:19
